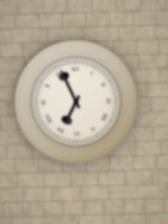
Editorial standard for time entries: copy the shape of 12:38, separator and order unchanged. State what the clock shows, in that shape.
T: 6:56
